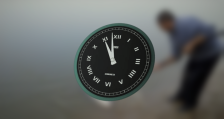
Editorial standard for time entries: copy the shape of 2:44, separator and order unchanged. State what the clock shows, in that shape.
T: 10:58
